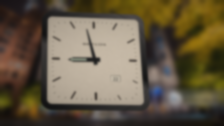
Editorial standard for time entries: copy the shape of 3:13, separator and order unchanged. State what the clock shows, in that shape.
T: 8:58
